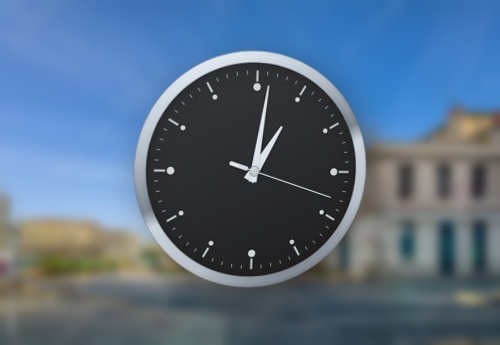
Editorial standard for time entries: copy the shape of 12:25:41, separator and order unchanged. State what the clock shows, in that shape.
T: 1:01:18
